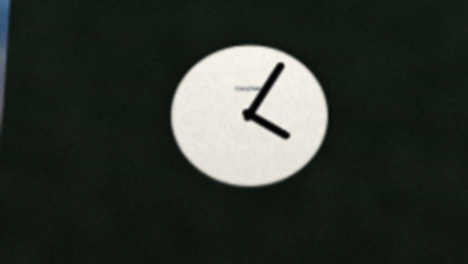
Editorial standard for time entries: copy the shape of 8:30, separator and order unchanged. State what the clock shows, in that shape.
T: 4:05
